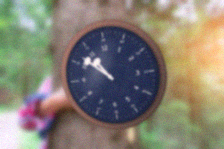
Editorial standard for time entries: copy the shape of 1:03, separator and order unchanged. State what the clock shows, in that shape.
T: 10:52
